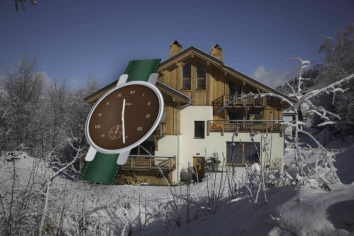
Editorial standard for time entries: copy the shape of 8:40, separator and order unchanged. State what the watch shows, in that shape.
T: 11:26
